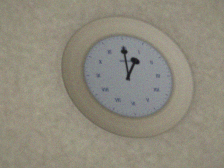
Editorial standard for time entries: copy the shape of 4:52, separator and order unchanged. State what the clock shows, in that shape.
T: 1:00
